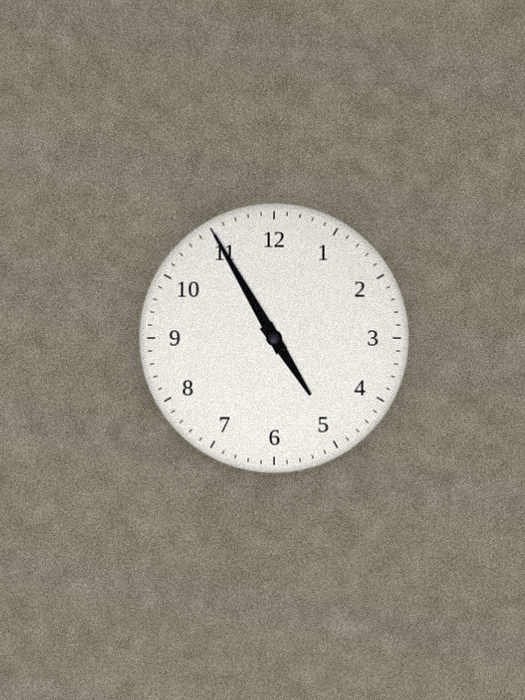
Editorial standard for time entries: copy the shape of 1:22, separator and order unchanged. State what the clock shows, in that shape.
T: 4:55
